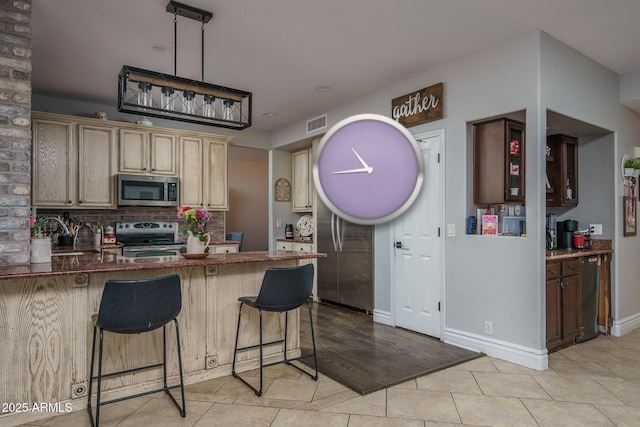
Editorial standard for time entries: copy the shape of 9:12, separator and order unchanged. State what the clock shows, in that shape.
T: 10:44
